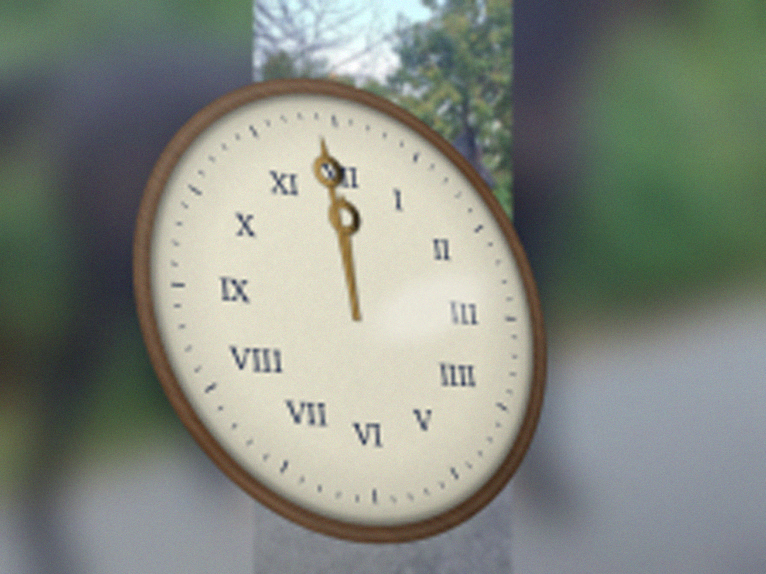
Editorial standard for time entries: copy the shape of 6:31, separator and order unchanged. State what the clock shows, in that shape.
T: 11:59
